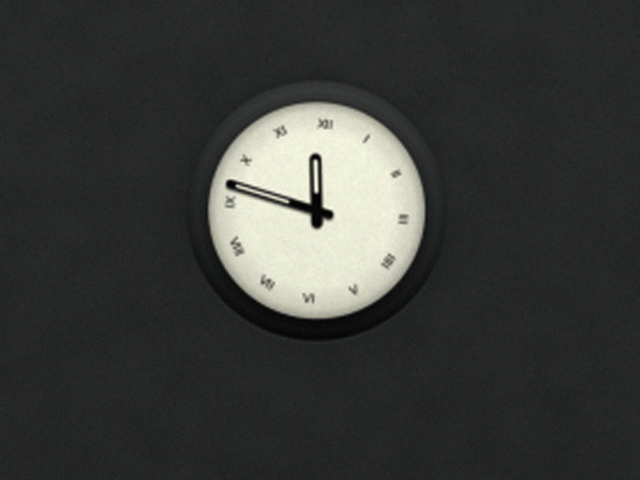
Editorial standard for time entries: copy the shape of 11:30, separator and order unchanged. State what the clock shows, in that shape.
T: 11:47
